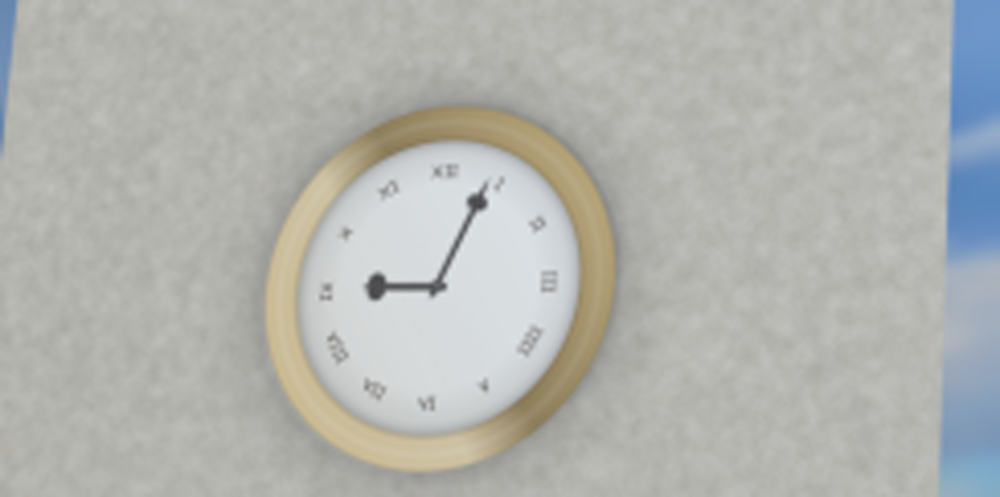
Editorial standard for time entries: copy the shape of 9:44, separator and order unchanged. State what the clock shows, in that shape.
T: 9:04
